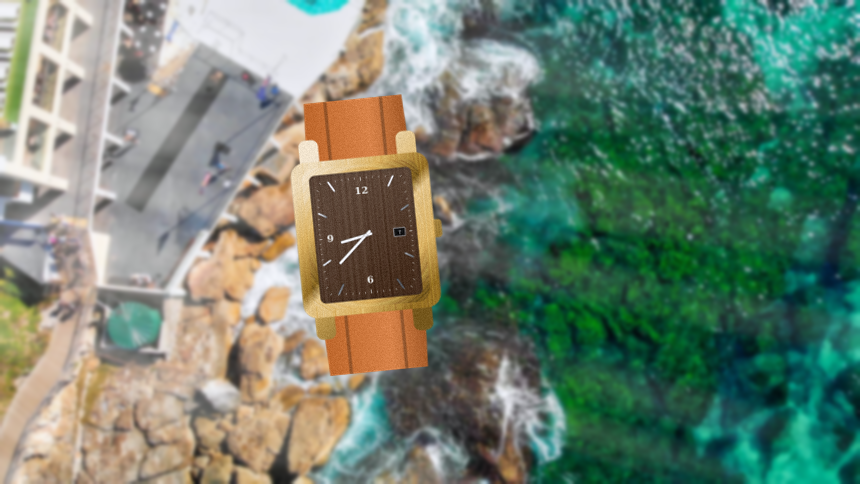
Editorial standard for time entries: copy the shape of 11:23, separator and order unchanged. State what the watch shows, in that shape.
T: 8:38
